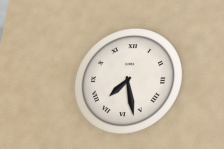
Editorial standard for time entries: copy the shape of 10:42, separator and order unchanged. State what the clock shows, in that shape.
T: 7:27
